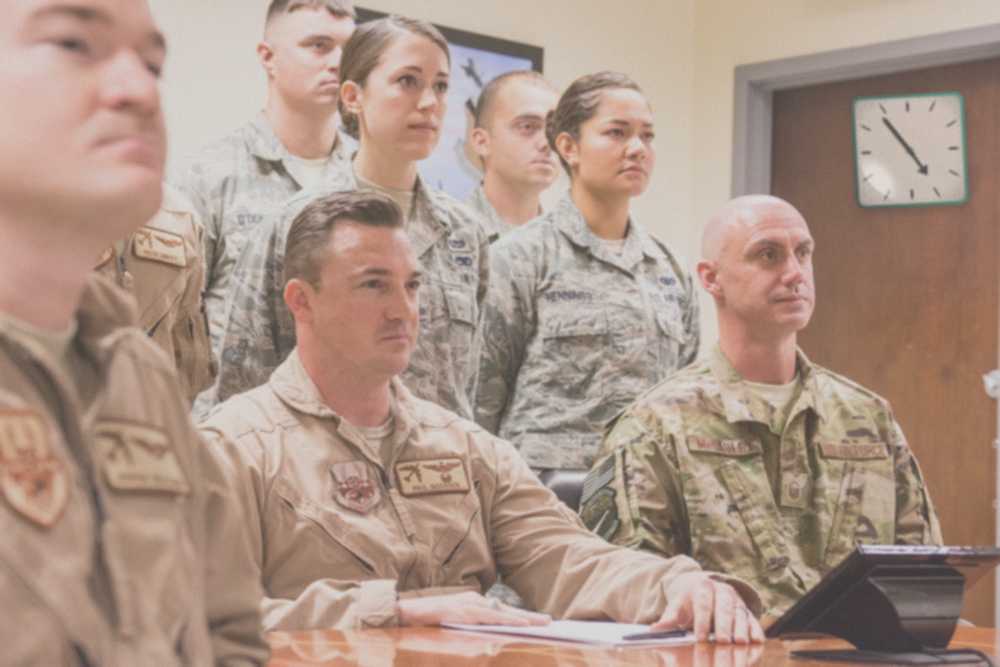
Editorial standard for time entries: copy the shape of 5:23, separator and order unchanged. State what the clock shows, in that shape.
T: 4:54
